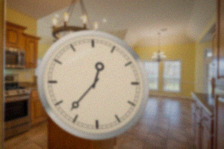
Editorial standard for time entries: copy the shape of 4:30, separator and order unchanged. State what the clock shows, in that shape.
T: 12:37
